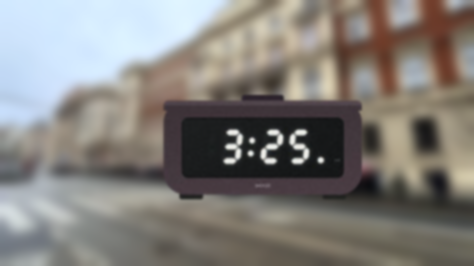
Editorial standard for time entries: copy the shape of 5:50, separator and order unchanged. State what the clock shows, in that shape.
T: 3:25
